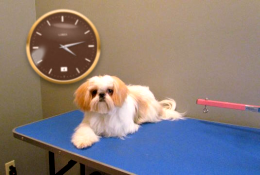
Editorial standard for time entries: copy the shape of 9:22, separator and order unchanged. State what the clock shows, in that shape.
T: 4:13
